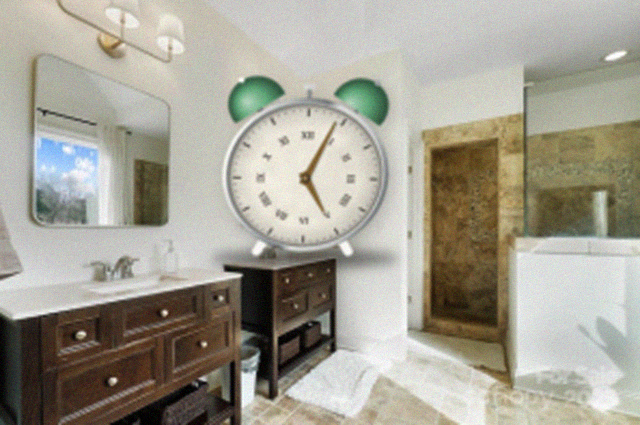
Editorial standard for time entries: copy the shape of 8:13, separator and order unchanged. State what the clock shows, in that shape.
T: 5:04
